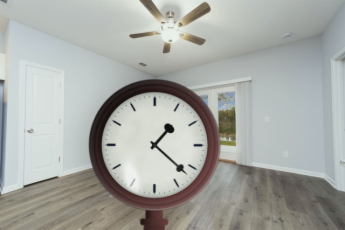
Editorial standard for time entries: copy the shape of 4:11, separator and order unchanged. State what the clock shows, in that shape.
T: 1:22
